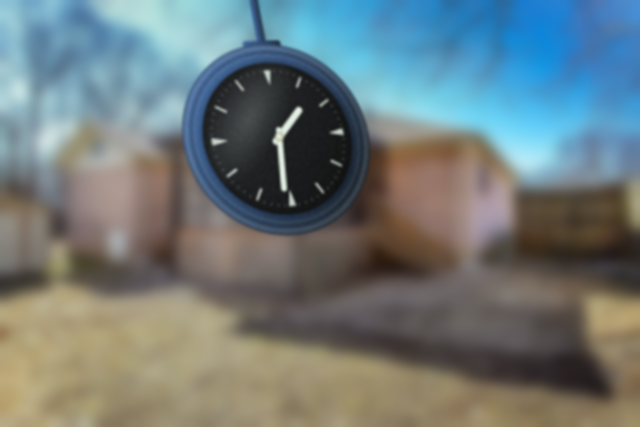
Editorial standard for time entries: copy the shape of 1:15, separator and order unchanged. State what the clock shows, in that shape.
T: 1:31
